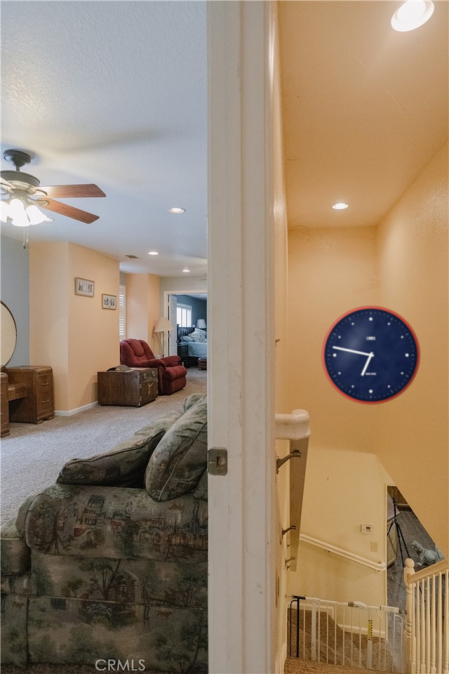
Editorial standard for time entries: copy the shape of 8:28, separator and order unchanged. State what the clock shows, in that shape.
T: 6:47
